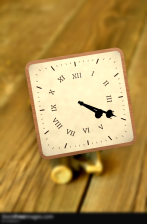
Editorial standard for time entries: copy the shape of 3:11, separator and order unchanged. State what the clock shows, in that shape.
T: 4:20
